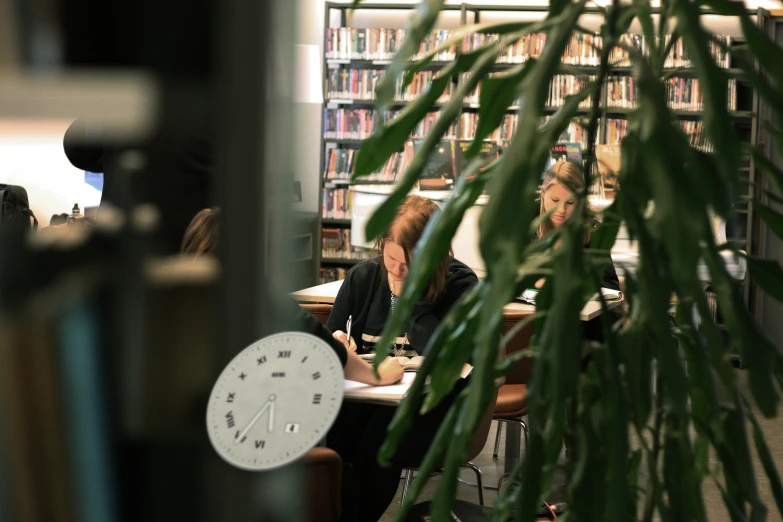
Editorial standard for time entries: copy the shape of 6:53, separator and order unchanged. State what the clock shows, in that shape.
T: 5:35
